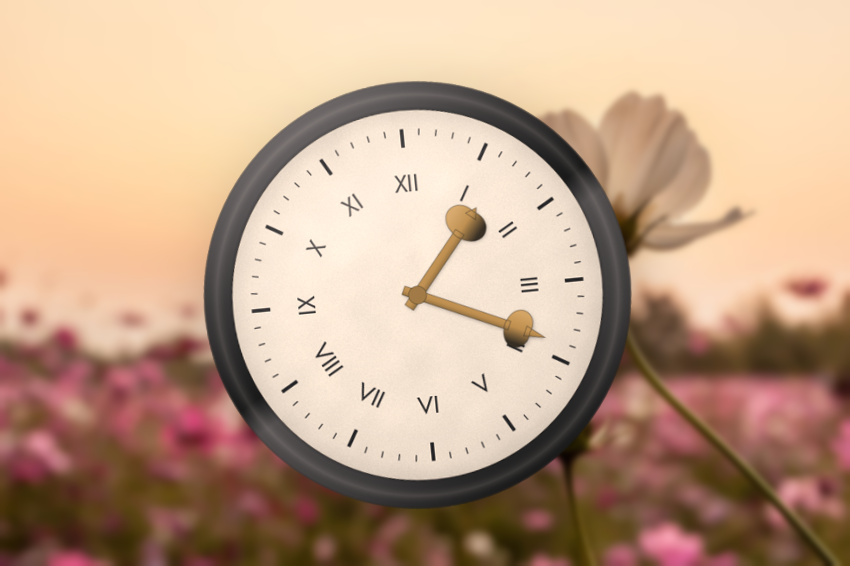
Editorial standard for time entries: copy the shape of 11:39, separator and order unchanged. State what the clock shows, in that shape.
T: 1:19
